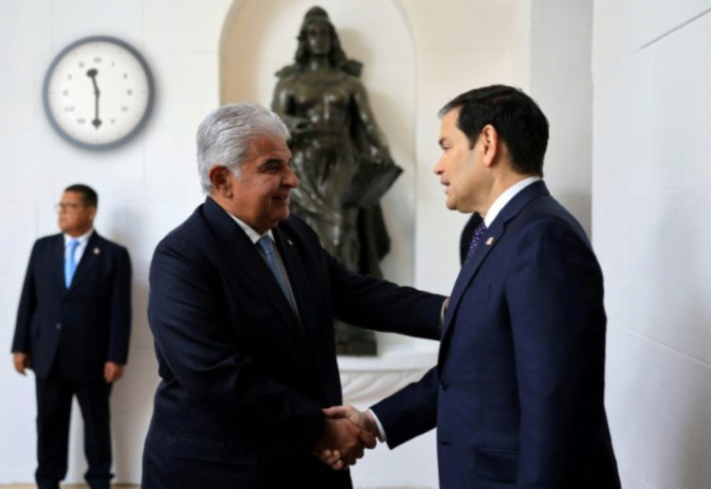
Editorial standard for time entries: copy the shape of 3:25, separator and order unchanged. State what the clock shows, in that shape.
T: 11:30
